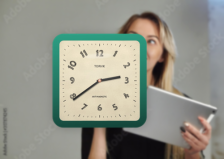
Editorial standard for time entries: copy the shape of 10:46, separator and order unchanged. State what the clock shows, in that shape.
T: 2:39
